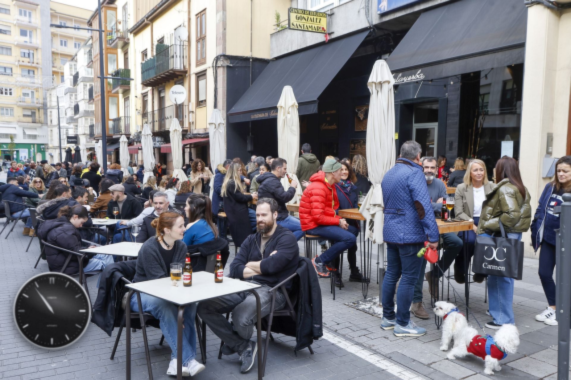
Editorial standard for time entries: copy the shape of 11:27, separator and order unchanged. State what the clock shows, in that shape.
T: 10:54
